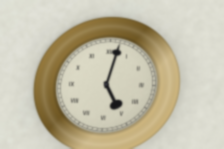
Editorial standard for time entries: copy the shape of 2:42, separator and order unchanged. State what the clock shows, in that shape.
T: 5:02
